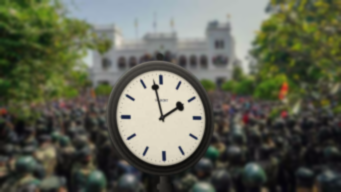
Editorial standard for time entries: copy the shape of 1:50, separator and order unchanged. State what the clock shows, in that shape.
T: 1:58
